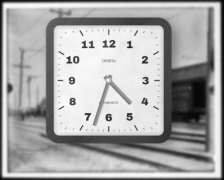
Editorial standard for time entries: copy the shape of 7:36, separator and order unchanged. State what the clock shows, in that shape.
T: 4:33
